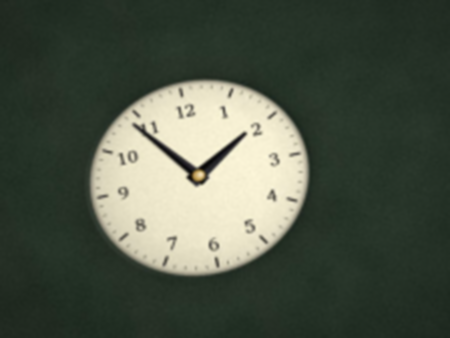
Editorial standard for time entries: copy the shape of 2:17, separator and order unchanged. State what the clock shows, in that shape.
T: 1:54
